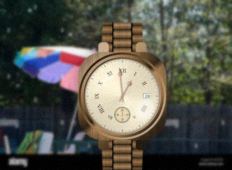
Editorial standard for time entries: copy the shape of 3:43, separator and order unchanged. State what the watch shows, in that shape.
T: 12:59
